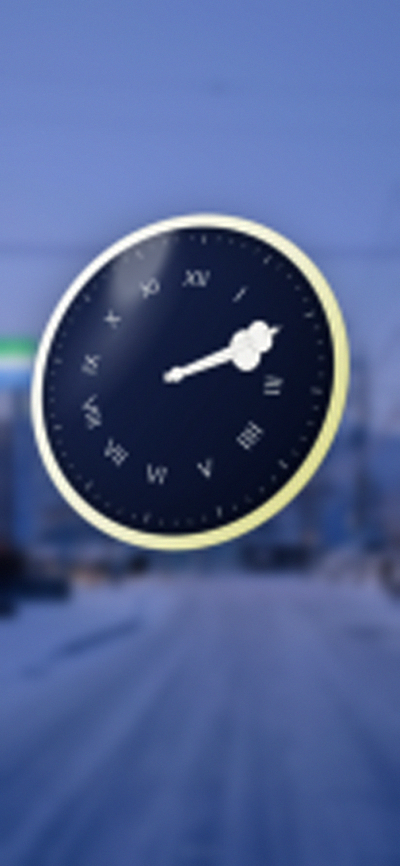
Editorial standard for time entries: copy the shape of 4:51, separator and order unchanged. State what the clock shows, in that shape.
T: 2:10
